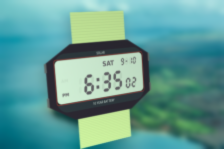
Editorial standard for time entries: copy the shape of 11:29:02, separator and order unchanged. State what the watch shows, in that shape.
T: 6:35:02
